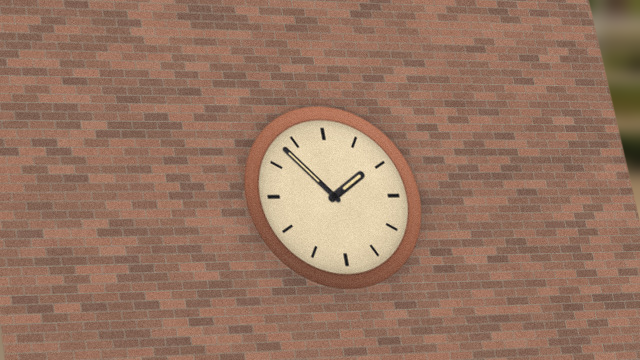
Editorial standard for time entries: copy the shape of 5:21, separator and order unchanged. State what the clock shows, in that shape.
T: 1:53
